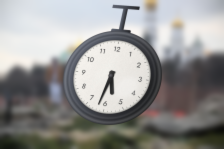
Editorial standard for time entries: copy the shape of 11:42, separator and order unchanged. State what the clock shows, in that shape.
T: 5:32
